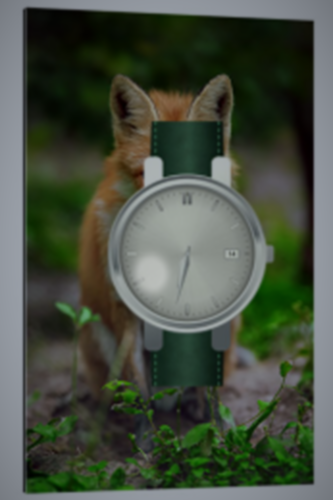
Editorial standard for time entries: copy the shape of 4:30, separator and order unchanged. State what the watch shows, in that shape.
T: 6:32
